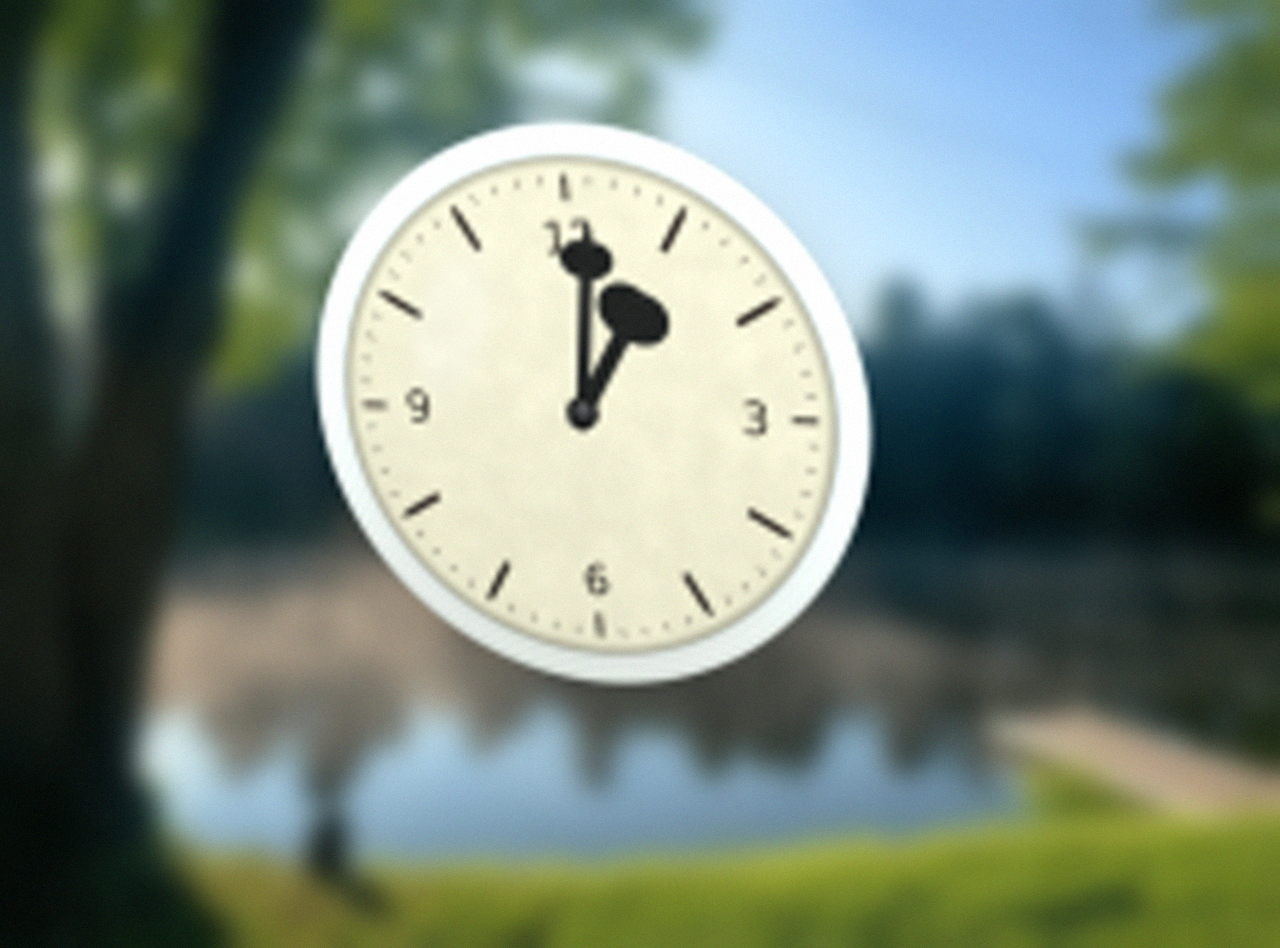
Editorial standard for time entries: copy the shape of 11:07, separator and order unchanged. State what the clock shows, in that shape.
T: 1:01
